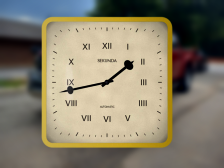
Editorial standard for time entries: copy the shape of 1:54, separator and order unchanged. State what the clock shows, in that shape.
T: 1:43
